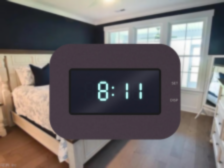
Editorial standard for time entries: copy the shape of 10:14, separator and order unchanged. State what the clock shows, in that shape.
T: 8:11
